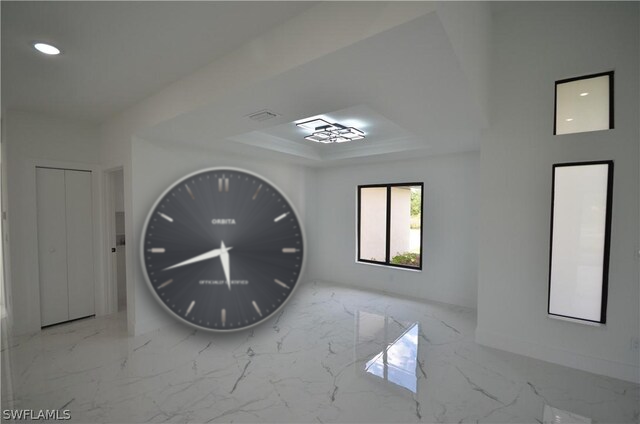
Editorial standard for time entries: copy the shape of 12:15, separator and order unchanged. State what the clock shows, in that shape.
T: 5:42
